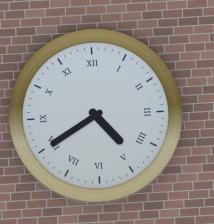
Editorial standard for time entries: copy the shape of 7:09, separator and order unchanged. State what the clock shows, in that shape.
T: 4:40
